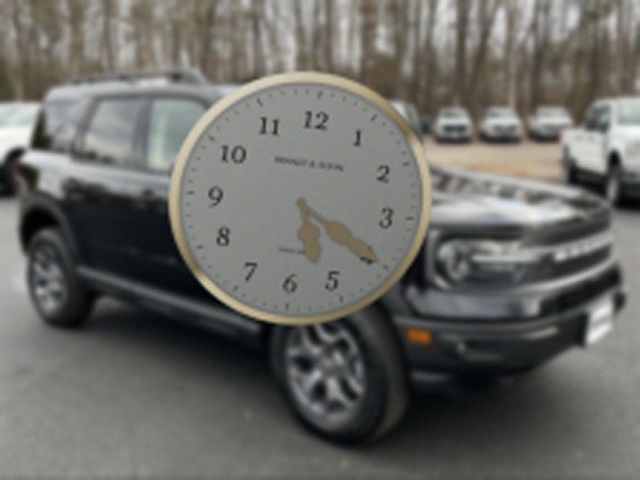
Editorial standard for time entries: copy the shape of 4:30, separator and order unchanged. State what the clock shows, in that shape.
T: 5:20
